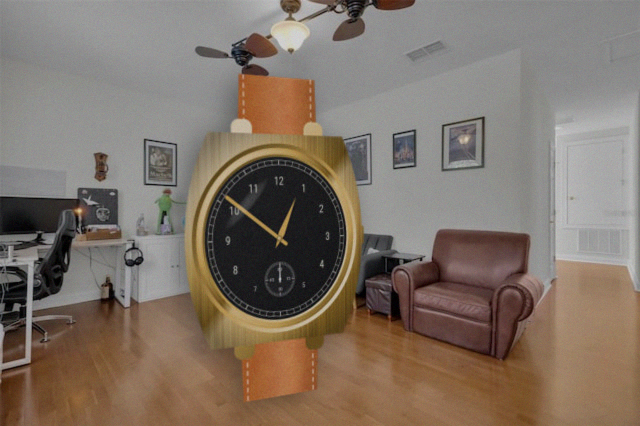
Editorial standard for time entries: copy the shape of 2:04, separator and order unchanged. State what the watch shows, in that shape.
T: 12:51
